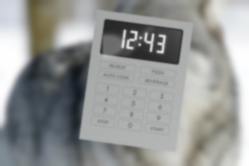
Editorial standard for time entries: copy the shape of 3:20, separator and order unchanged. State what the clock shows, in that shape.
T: 12:43
